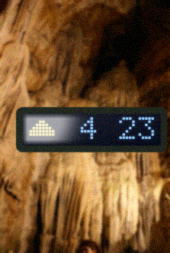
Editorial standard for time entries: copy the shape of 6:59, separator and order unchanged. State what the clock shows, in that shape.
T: 4:23
